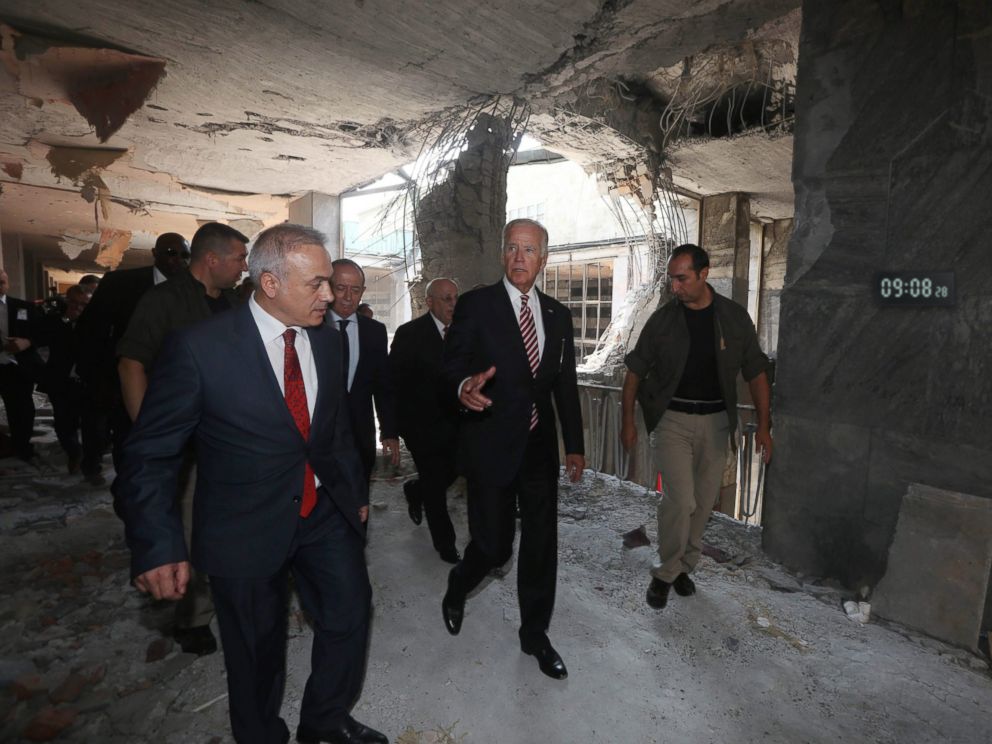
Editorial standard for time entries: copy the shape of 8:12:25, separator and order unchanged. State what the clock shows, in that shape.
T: 9:08:28
